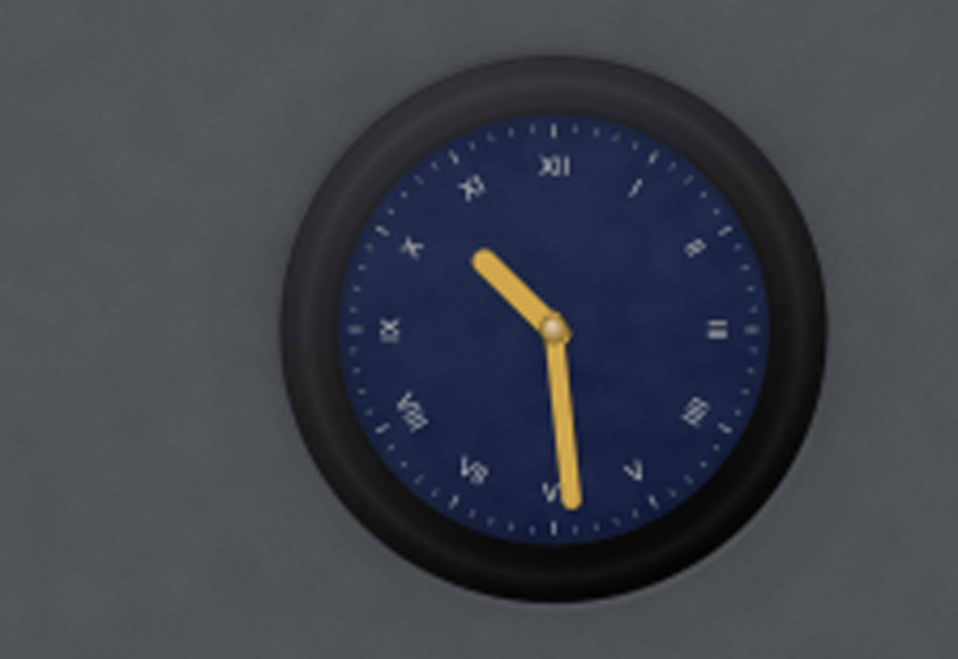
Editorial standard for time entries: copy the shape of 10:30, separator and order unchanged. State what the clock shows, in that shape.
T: 10:29
